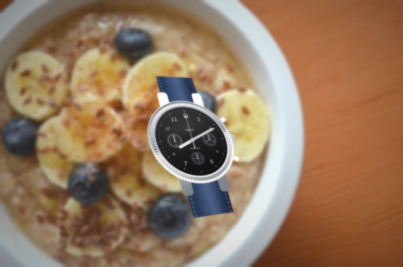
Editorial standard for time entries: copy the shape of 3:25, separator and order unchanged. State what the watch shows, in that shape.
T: 8:11
